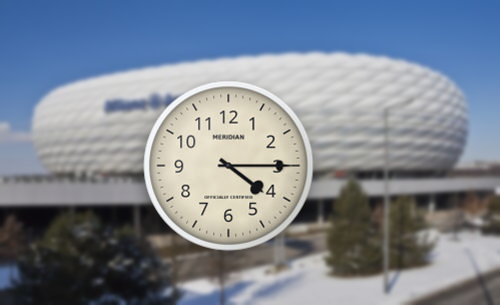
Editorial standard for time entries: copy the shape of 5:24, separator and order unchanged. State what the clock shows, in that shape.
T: 4:15
